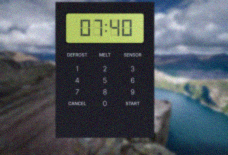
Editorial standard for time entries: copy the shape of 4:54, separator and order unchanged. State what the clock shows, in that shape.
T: 7:40
